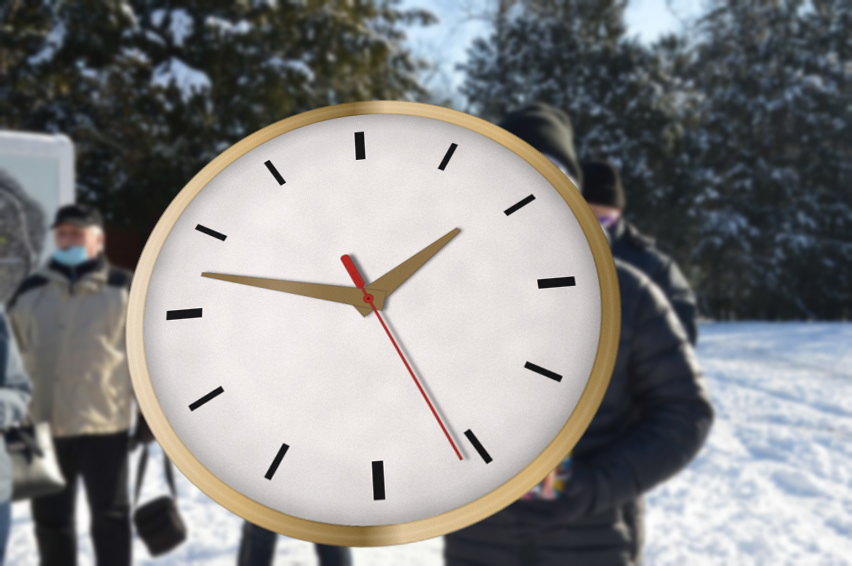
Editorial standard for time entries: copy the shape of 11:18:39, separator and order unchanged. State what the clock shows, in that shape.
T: 1:47:26
